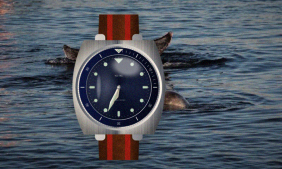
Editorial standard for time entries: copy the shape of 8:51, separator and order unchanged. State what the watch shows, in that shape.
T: 6:34
